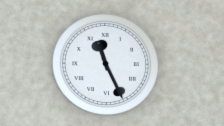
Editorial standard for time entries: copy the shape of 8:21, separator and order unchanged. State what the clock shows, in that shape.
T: 11:26
